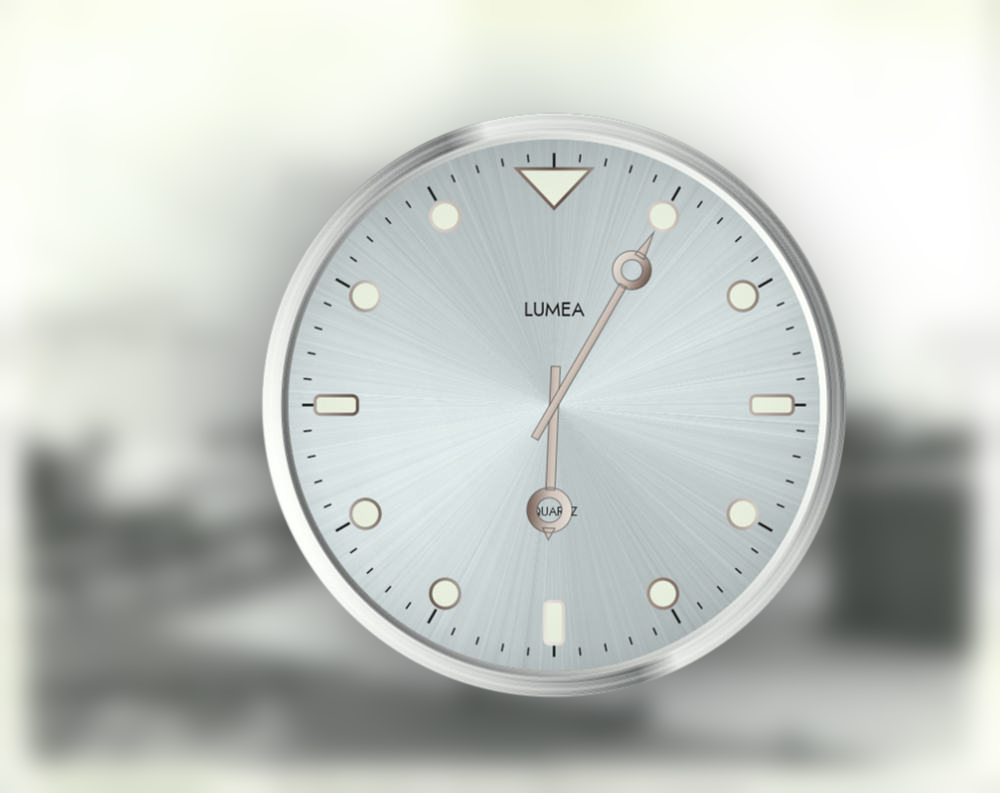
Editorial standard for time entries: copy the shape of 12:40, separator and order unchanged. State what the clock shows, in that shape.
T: 6:05
